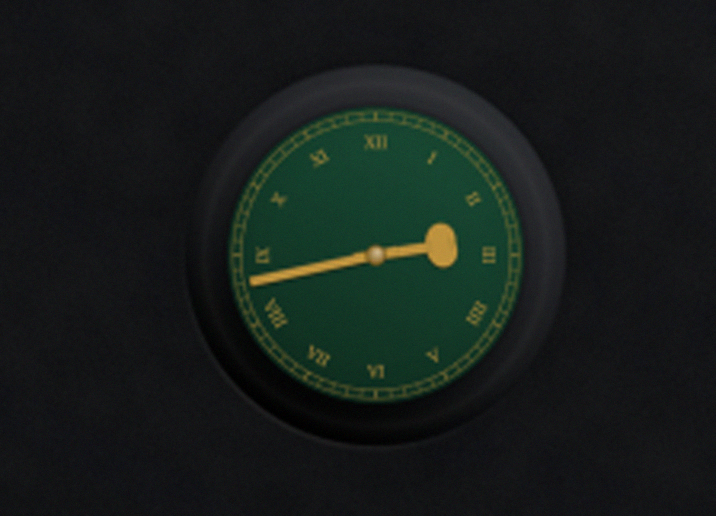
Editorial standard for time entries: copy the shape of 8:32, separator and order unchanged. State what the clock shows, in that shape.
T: 2:43
